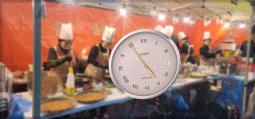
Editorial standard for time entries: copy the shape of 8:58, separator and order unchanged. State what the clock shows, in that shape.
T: 4:55
